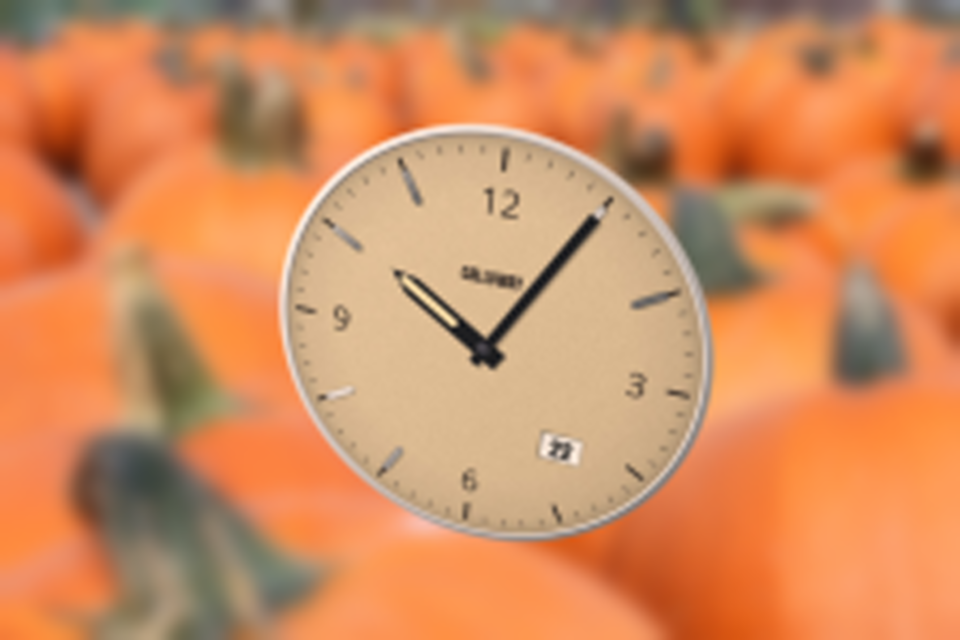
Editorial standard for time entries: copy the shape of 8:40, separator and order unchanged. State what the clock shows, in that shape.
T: 10:05
